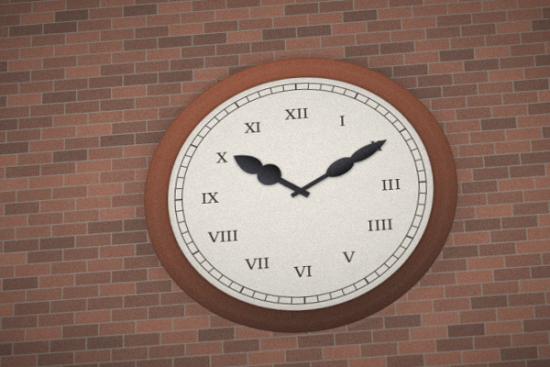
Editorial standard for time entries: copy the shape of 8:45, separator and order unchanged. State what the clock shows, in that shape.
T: 10:10
